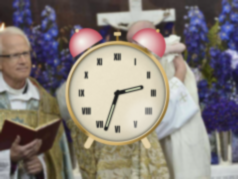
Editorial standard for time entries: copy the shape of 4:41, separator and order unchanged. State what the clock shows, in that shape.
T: 2:33
